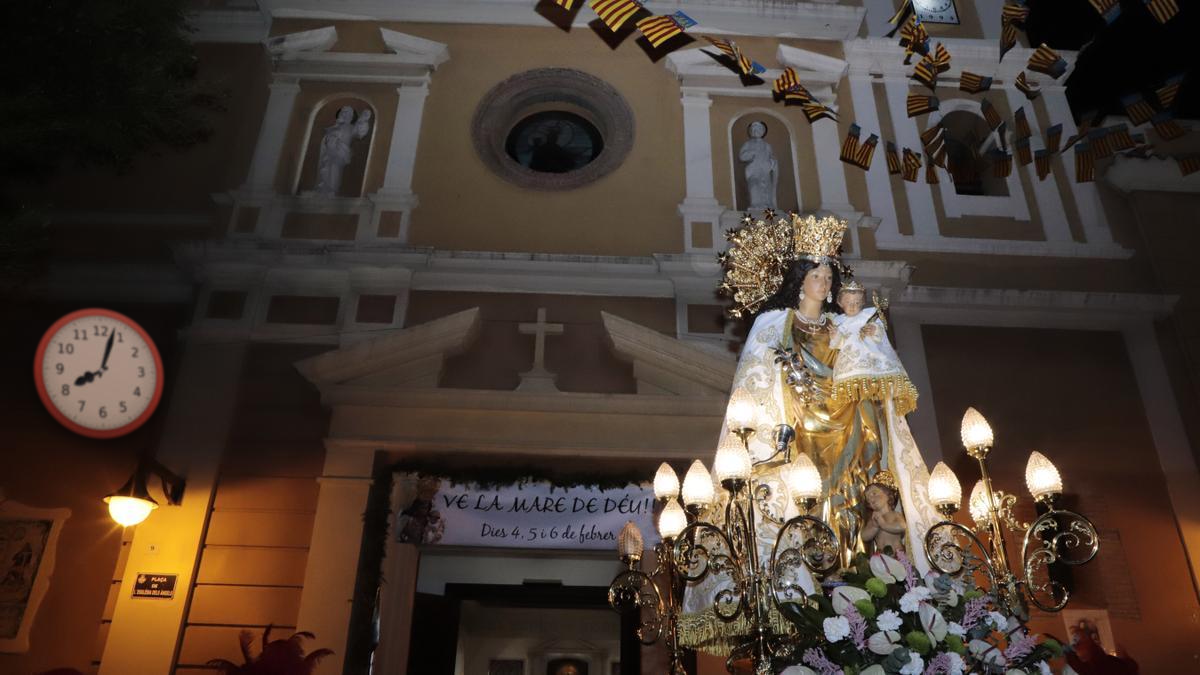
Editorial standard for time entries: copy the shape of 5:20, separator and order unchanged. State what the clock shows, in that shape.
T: 8:03
